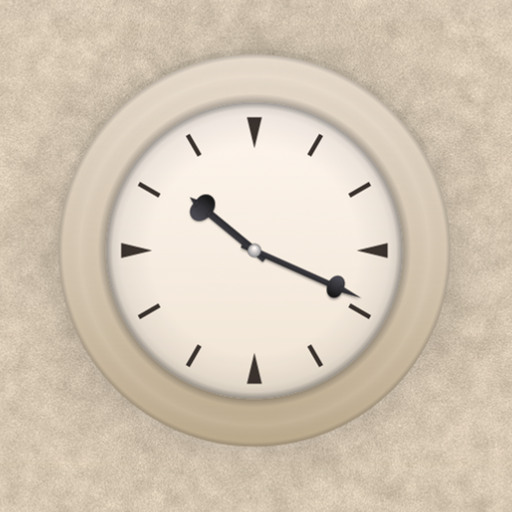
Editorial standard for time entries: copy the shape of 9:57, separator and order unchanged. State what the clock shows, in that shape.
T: 10:19
